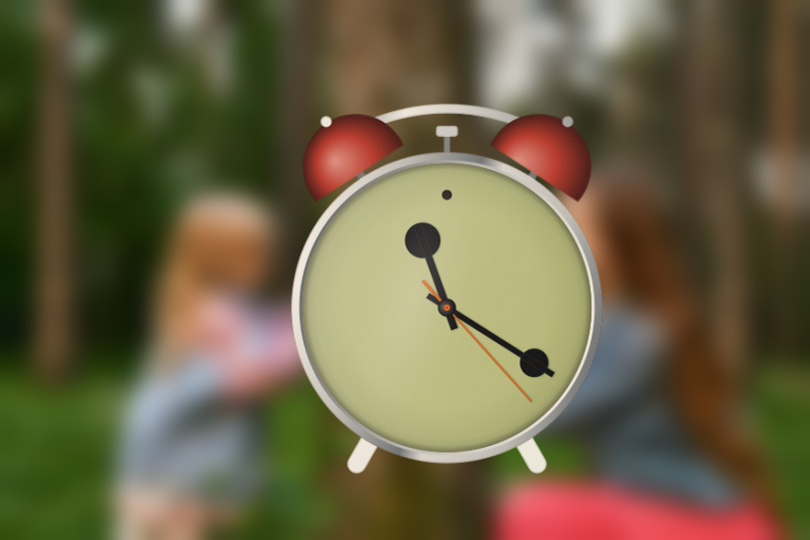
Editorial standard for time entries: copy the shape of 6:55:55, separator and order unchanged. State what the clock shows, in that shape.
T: 11:20:23
